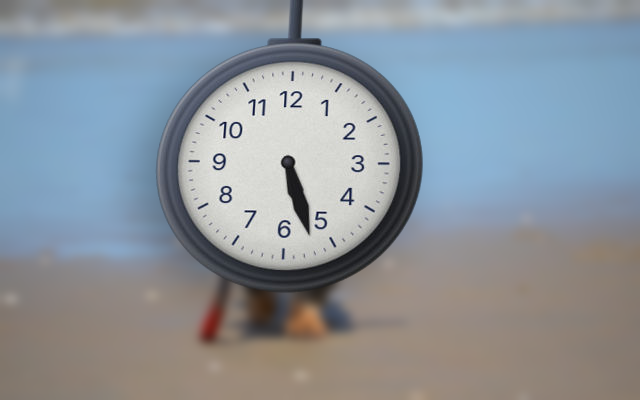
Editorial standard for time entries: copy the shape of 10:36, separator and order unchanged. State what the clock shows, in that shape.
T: 5:27
